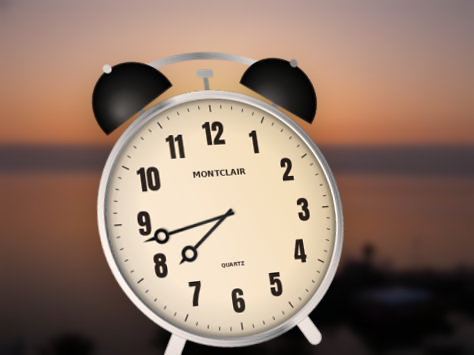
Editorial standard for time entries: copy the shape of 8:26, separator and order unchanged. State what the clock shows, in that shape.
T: 7:43
